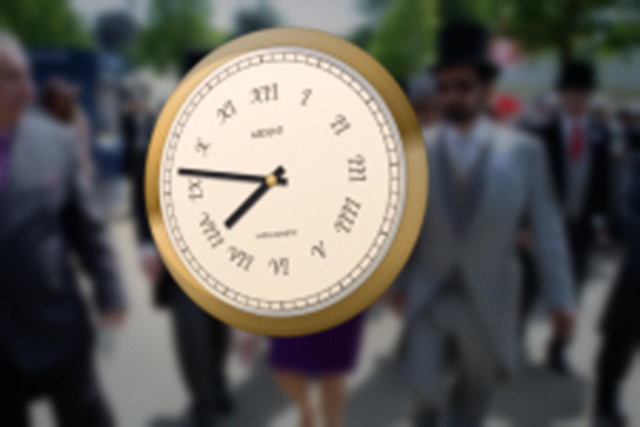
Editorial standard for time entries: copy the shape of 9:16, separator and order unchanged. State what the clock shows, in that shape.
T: 7:47
